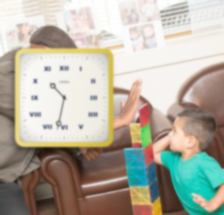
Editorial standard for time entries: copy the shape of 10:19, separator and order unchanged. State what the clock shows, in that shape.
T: 10:32
